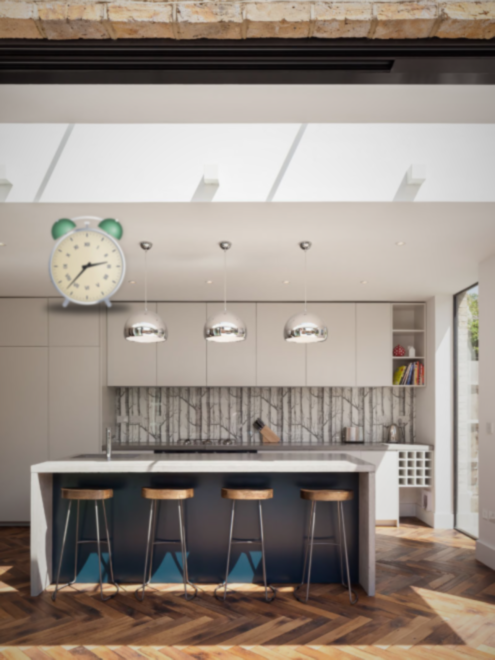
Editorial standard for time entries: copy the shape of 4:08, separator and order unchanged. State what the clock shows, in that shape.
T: 2:37
